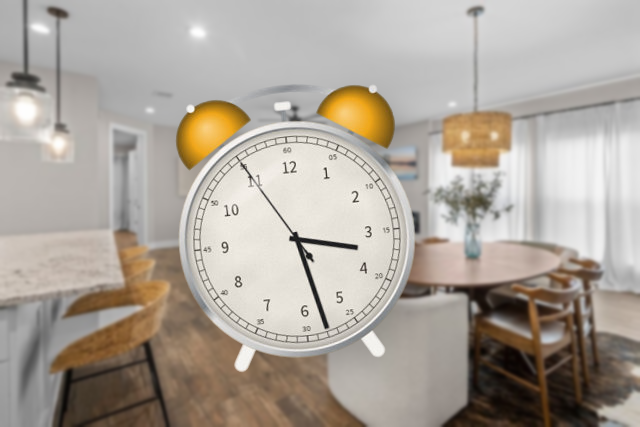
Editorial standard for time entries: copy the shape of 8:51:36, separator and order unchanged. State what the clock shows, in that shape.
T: 3:27:55
